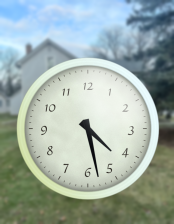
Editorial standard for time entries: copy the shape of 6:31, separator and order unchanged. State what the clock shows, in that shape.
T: 4:28
